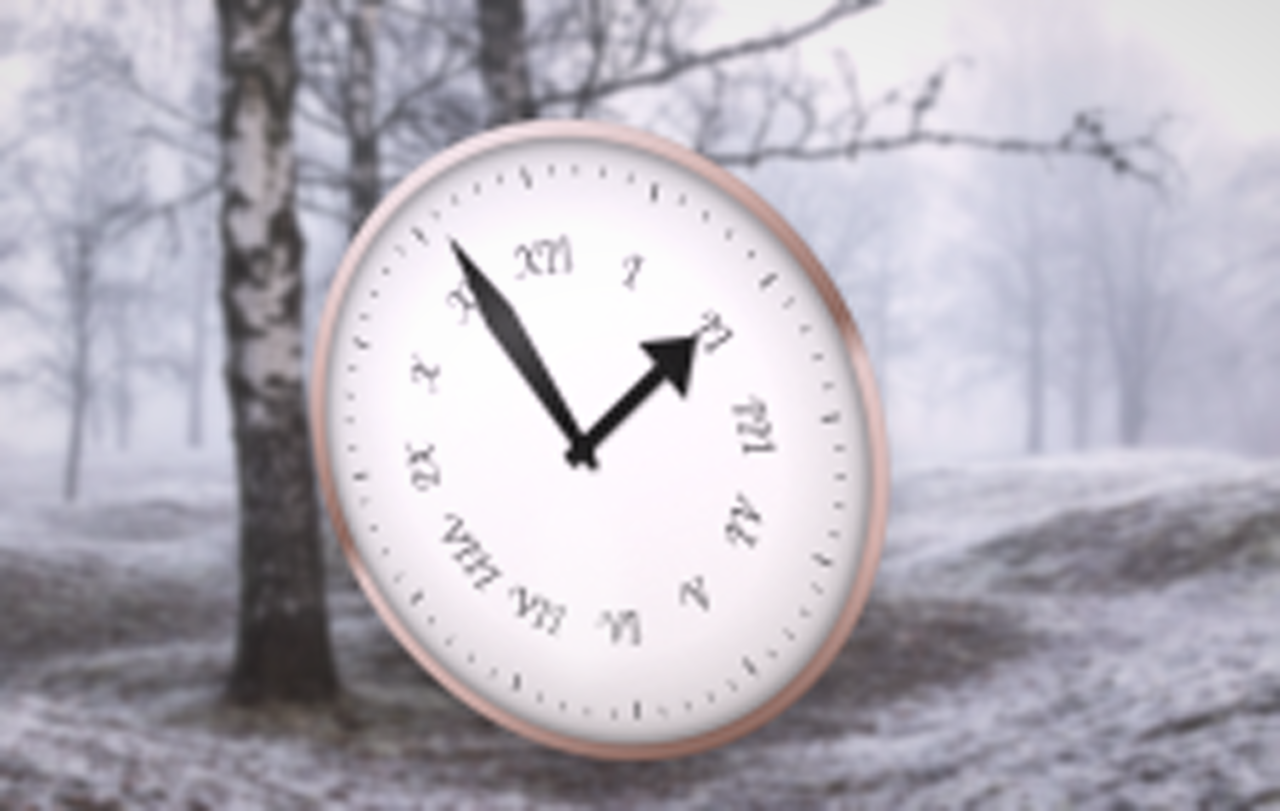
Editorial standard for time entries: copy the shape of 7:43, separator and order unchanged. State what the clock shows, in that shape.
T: 1:56
